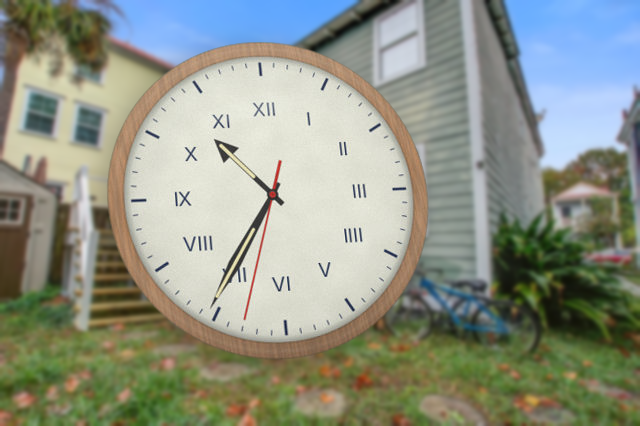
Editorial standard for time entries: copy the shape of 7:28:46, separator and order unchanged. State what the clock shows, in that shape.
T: 10:35:33
